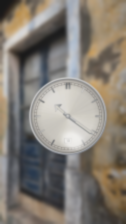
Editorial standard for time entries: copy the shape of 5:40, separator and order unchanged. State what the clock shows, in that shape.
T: 10:21
